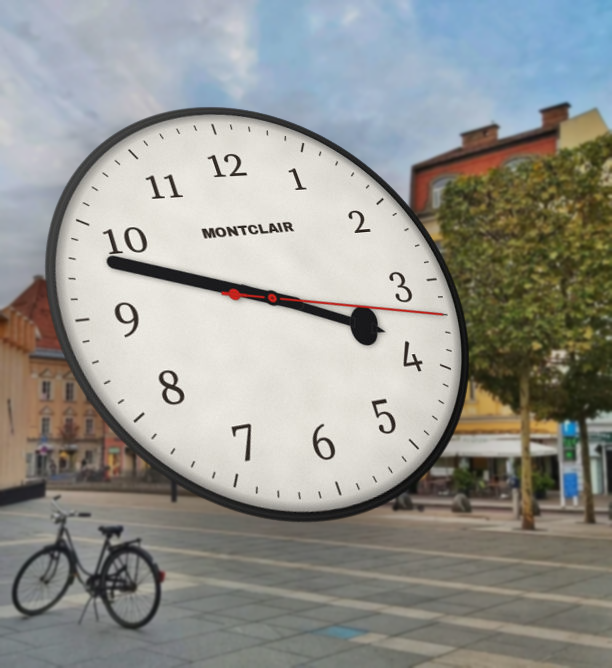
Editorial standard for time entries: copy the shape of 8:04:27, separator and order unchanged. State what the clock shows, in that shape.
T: 3:48:17
